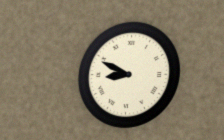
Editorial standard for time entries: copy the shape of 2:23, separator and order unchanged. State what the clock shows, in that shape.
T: 8:49
